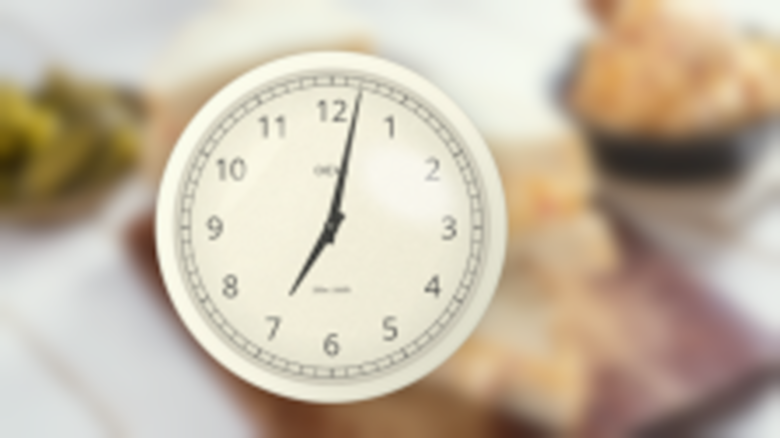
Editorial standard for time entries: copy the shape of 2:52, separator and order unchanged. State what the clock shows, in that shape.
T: 7:02
